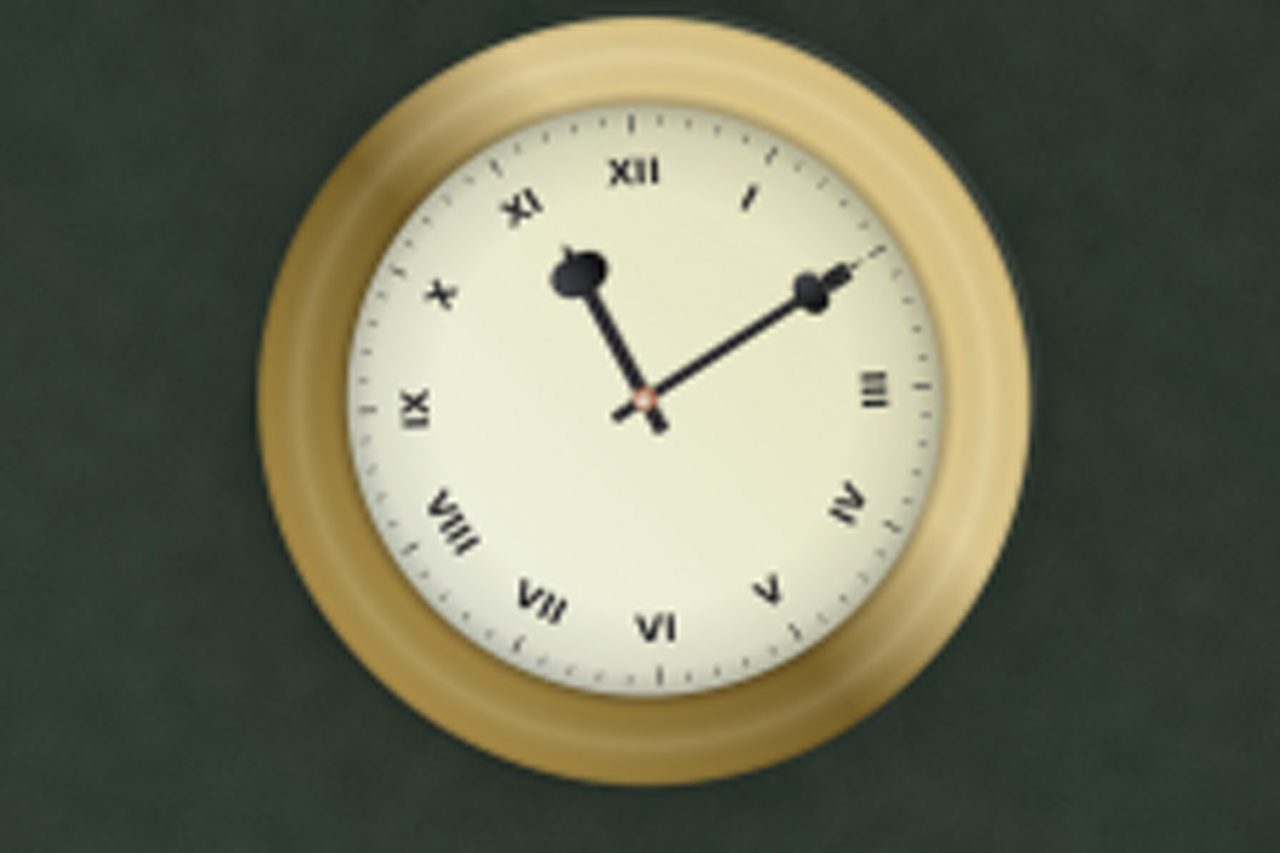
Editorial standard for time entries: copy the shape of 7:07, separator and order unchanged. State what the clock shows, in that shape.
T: 11:10
